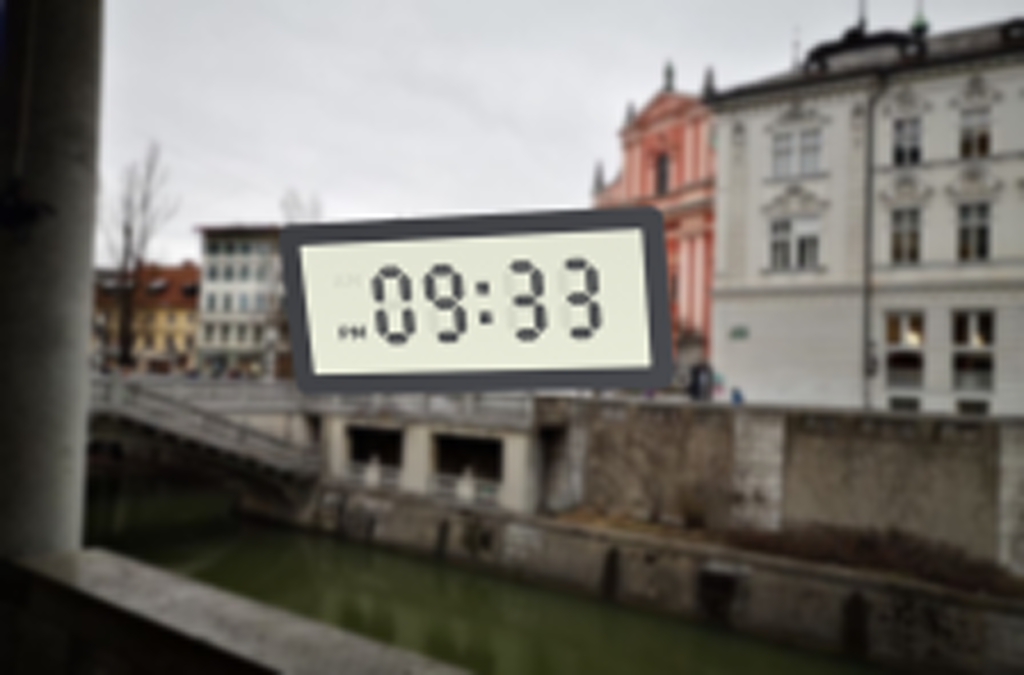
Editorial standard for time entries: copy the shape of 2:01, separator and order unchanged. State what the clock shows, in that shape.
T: 9:33
